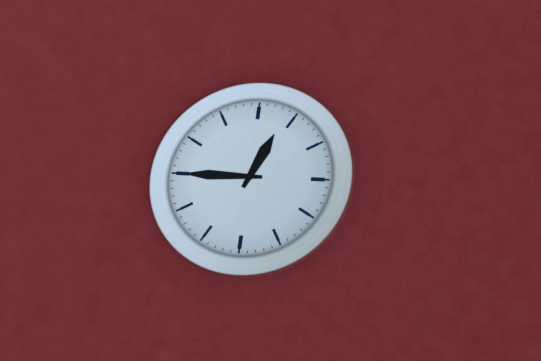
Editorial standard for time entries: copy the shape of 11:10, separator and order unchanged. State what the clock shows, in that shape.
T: 12:45
